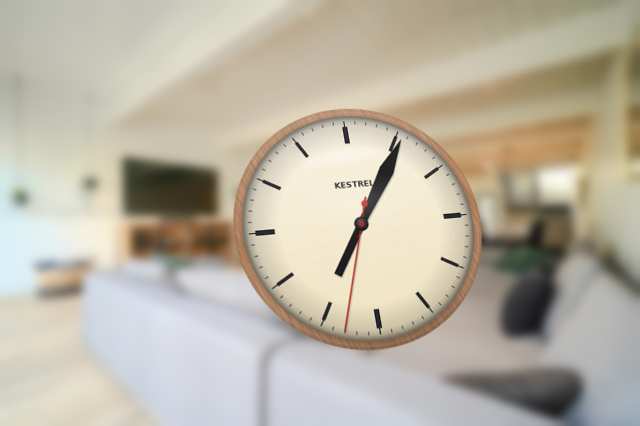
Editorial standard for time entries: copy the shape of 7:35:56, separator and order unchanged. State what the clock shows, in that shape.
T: 7:05:33
